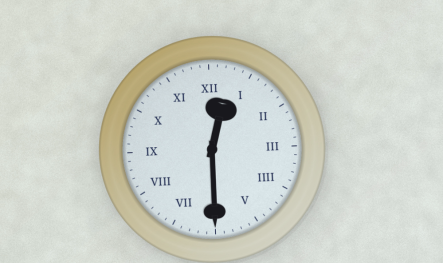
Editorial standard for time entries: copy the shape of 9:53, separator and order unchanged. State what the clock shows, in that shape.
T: 12:30
